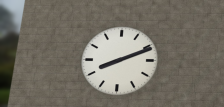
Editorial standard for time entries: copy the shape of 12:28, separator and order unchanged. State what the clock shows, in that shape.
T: 8:11
